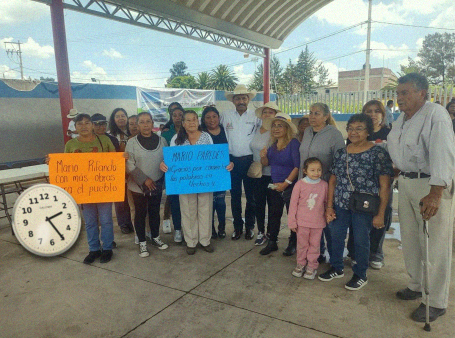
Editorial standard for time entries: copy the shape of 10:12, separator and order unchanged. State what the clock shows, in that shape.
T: 2:25
